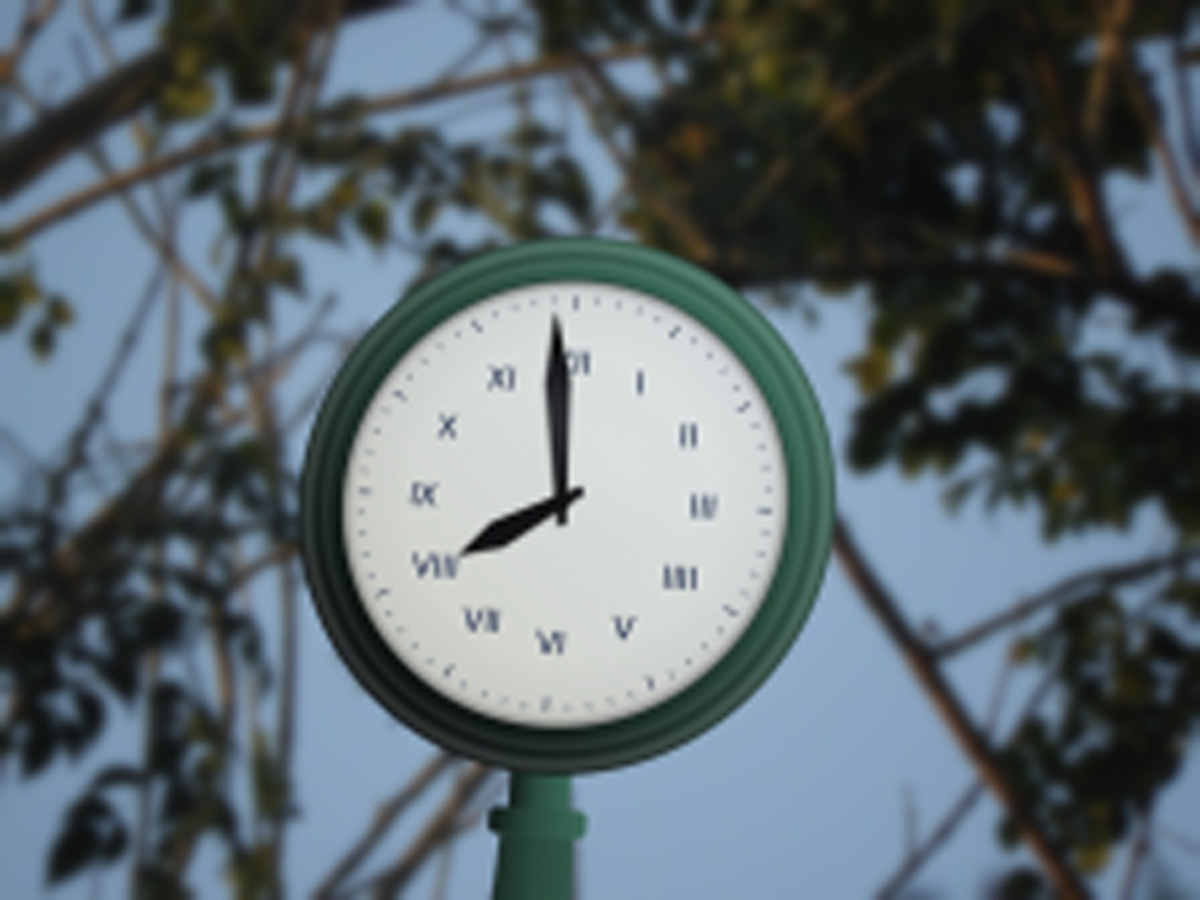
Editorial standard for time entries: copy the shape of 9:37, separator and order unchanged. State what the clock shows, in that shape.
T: 7:59
